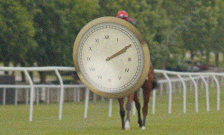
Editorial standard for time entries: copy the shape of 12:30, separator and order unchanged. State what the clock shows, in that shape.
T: 2:10
